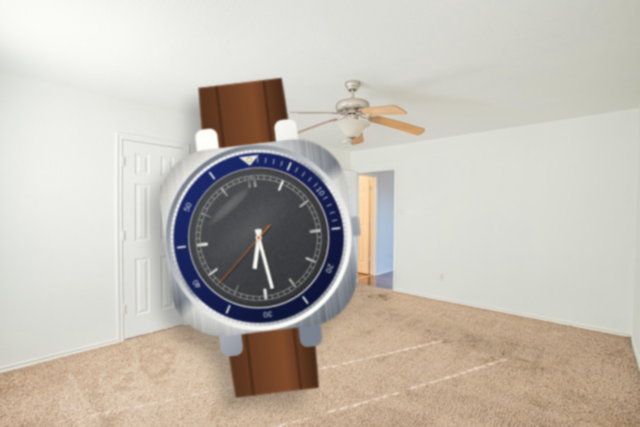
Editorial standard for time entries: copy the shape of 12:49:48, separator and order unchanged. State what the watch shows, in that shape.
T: 6:28:38
